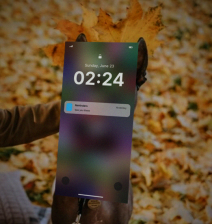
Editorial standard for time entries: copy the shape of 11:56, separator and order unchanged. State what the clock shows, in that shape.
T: 2:24
